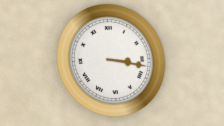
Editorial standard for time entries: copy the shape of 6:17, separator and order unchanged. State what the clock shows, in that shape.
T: 3:17
